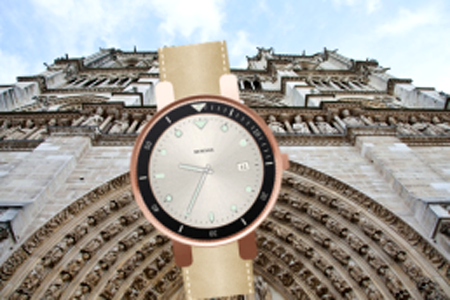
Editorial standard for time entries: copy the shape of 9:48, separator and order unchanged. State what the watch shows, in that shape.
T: 9:35
